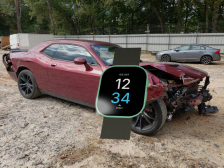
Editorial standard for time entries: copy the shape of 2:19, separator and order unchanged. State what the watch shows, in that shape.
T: 12:34
